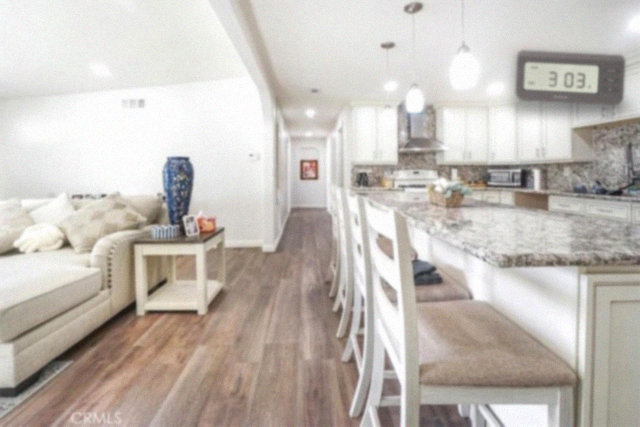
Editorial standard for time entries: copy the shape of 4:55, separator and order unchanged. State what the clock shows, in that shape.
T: 3:03
